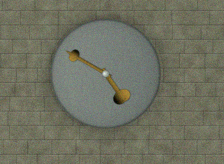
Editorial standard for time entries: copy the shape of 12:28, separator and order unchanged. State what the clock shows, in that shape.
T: 4:50
